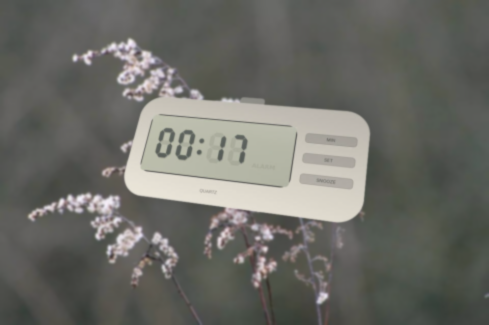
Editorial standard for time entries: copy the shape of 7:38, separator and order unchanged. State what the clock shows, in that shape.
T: 0:17
